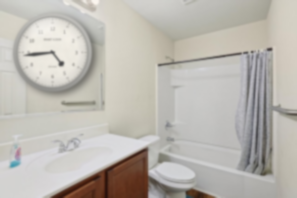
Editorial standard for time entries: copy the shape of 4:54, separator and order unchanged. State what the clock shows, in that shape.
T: 4:44
